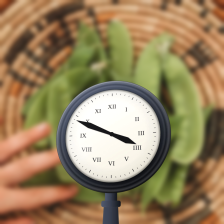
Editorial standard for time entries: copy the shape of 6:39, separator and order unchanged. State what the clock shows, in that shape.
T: 3:49
